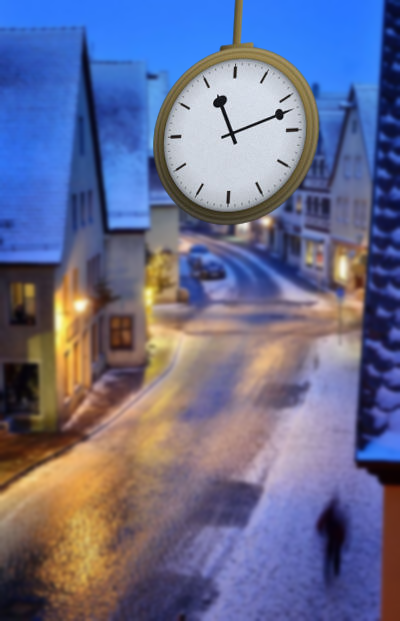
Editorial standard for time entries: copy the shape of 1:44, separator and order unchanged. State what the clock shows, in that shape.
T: 11:12
